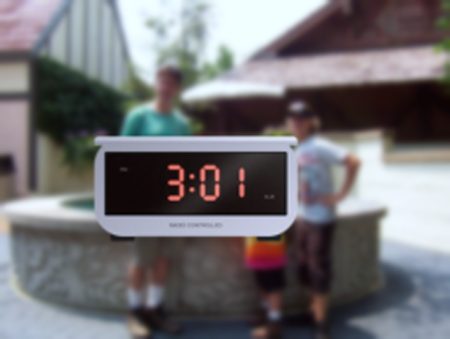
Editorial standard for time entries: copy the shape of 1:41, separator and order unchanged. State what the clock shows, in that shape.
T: 3:01
